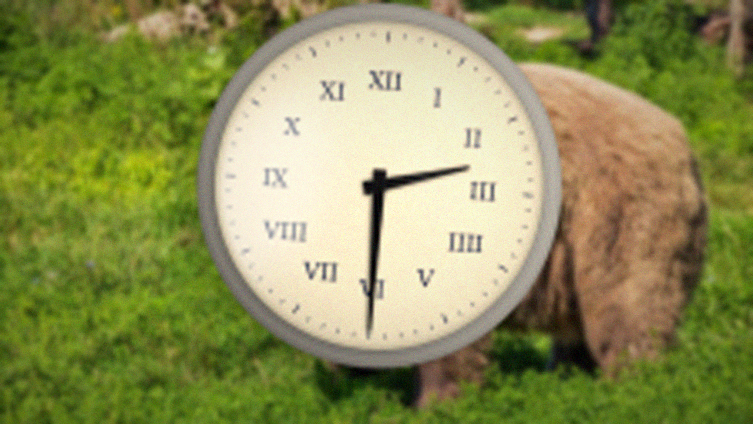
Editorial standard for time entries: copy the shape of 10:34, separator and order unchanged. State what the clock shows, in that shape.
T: 2:30
